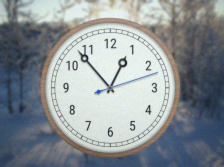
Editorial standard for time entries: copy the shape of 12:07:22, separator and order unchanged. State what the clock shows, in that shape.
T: 12:53:12
